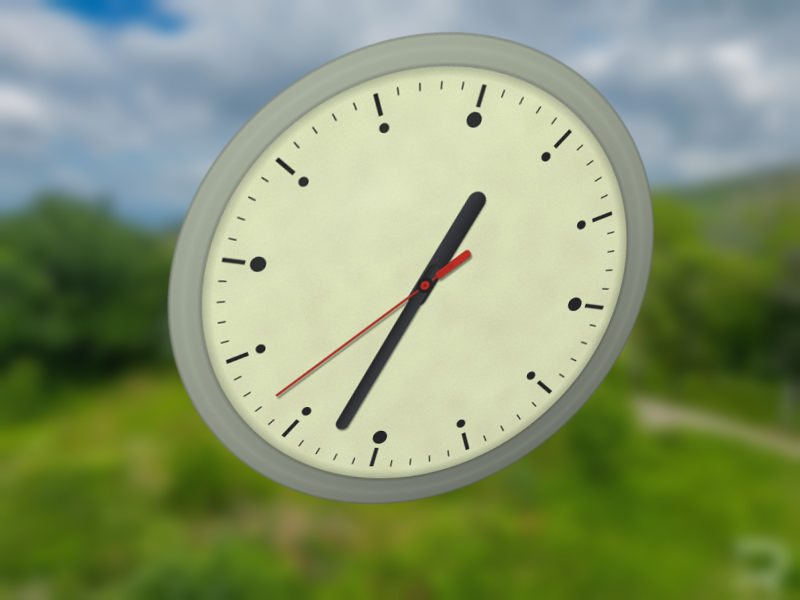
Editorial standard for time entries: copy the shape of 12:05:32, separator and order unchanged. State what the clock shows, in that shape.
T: 12:32:37
